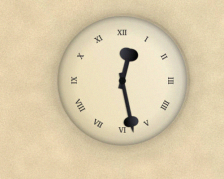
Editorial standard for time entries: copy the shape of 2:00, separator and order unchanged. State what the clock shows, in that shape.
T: 12:28
